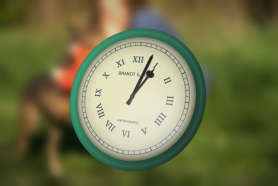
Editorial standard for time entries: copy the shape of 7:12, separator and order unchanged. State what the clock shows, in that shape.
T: 1:03
